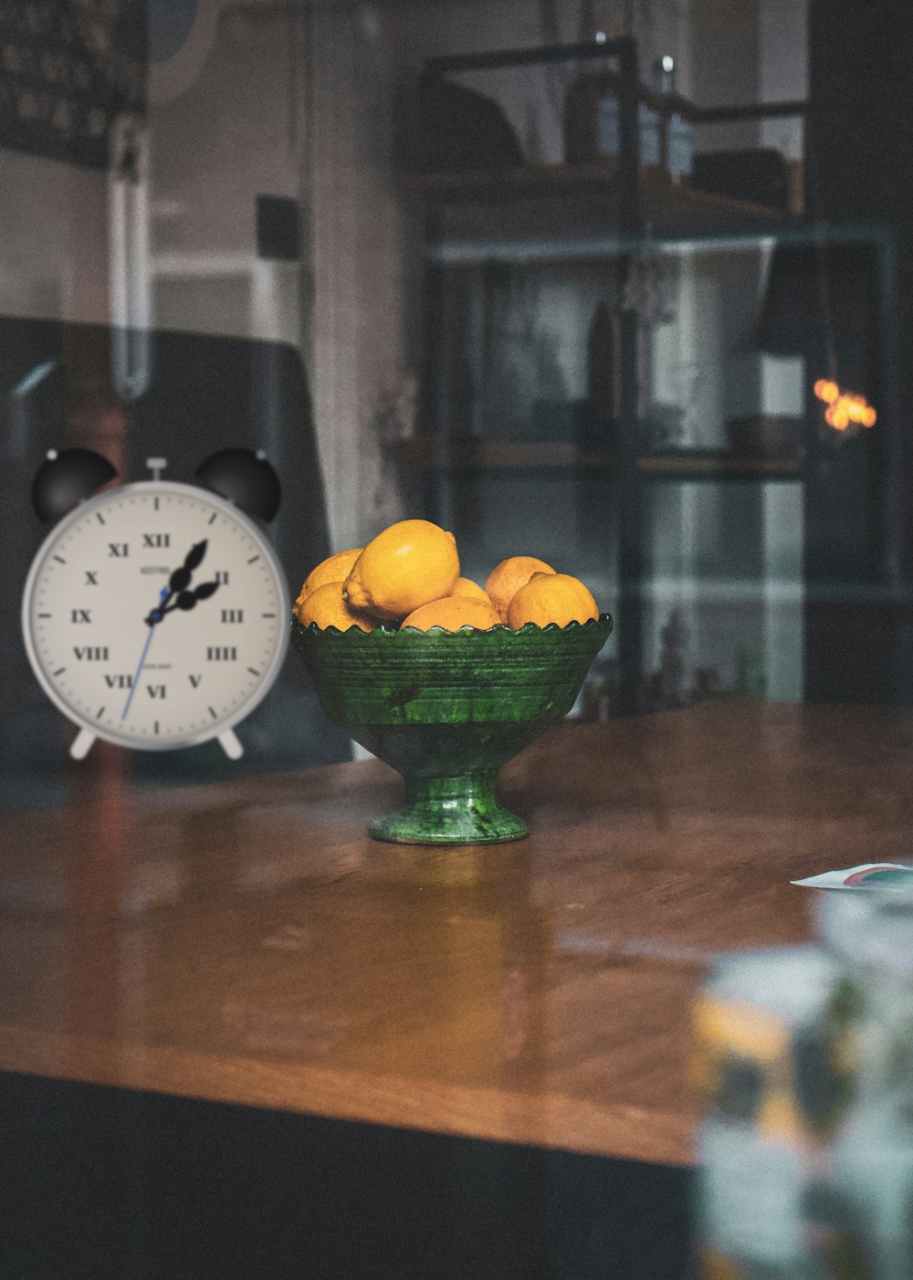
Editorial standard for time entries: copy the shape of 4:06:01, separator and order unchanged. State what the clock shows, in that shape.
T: 2:05:33
